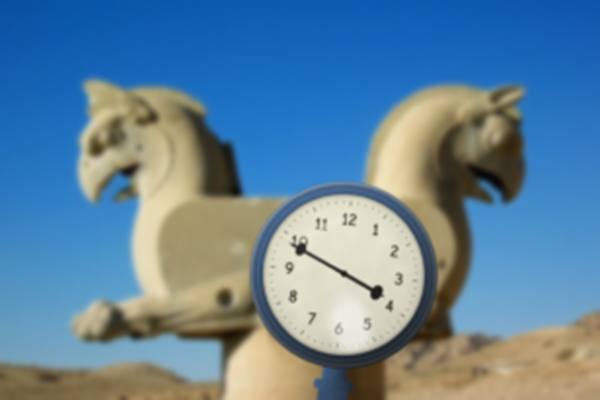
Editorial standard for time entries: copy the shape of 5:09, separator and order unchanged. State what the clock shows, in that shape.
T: 3:49
